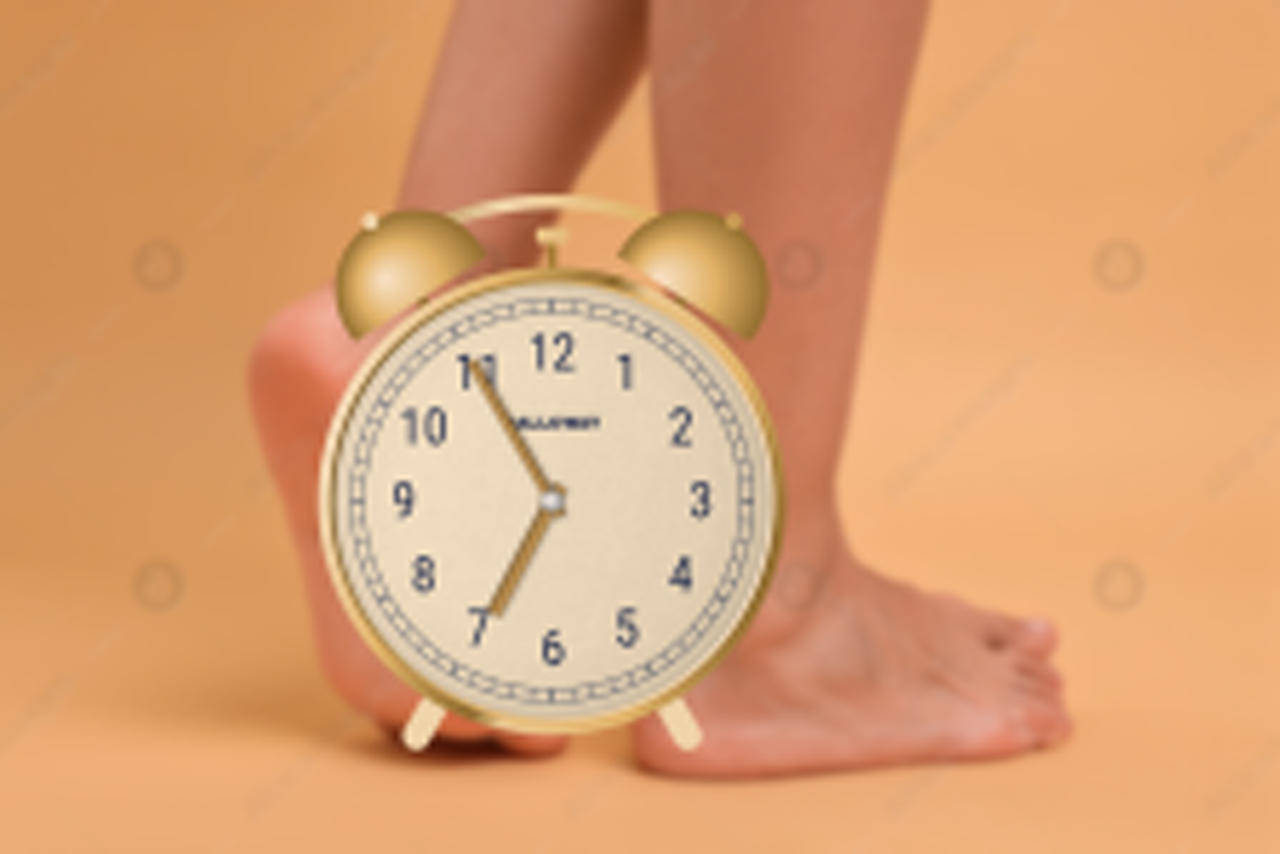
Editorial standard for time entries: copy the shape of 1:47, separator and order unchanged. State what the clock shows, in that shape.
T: 6:55
